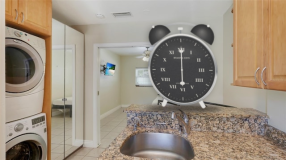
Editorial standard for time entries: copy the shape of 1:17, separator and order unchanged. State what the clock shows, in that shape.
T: 6:00
